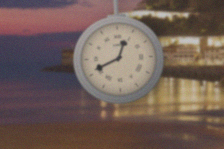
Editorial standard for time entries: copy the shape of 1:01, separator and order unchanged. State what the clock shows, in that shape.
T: 12:41
